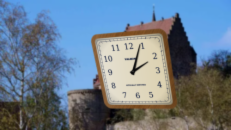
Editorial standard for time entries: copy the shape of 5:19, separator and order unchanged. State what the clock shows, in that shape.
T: 2:04
